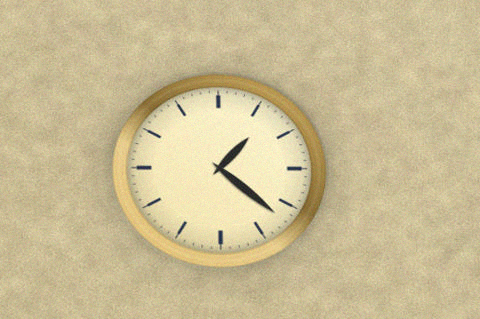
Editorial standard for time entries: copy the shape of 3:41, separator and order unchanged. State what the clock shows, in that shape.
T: 1:22
